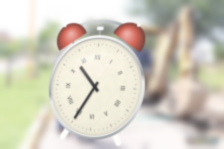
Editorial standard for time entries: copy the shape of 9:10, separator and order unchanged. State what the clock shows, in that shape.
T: 10:35
